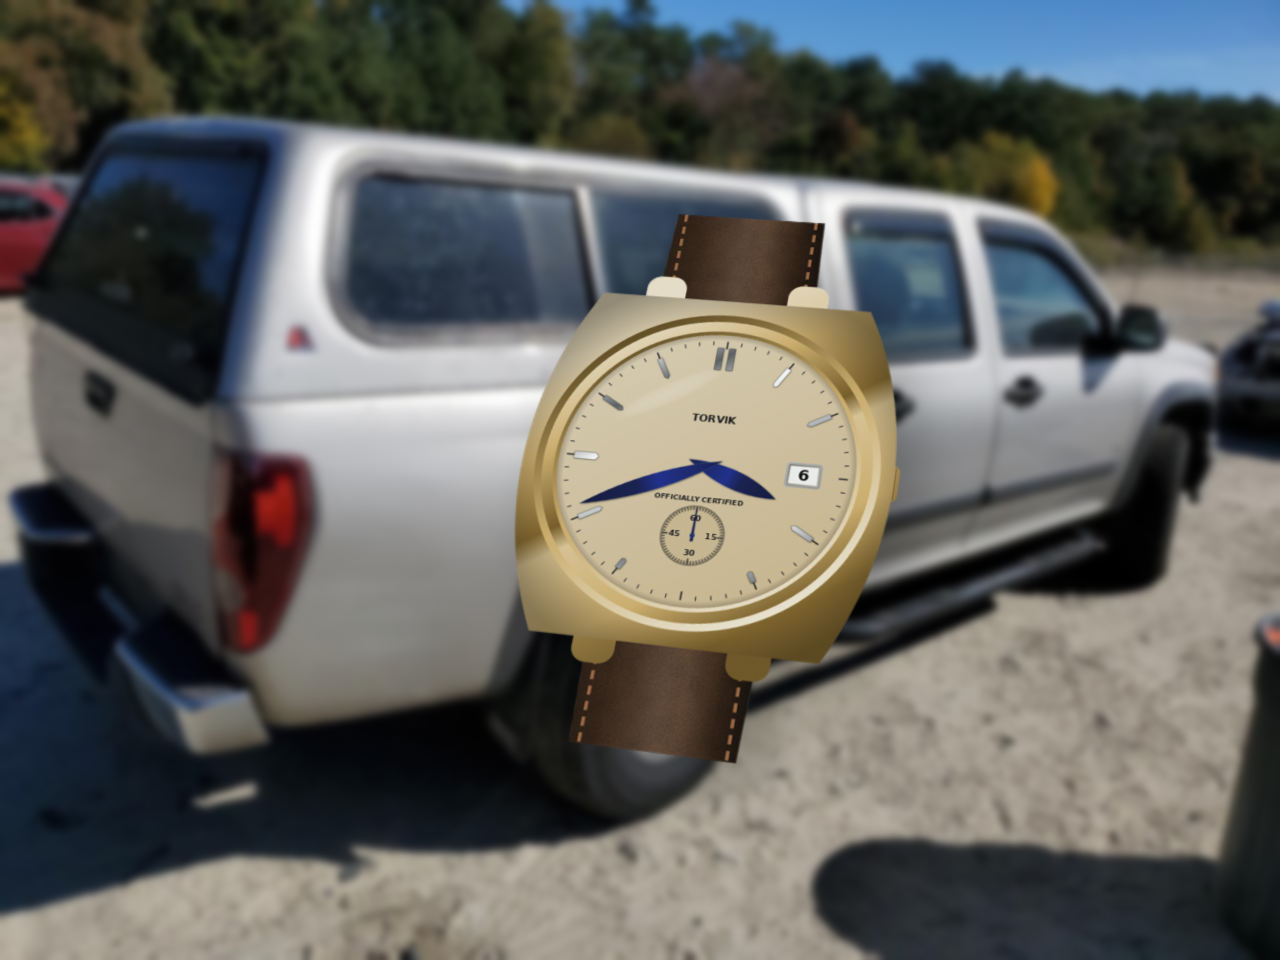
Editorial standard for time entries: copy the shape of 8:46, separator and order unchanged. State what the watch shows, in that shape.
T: 3:41
